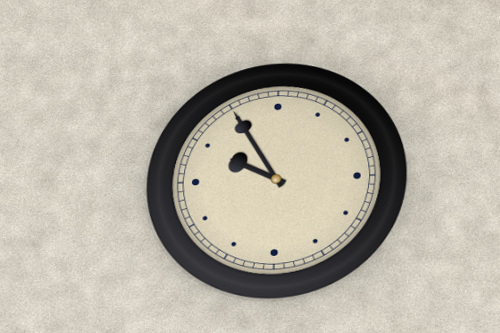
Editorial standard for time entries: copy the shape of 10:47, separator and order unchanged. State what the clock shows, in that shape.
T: 9:55
